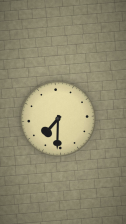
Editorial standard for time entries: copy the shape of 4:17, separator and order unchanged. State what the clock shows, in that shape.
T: 7:31
